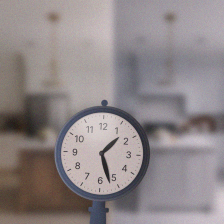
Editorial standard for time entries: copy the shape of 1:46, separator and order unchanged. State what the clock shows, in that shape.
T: 1:27
